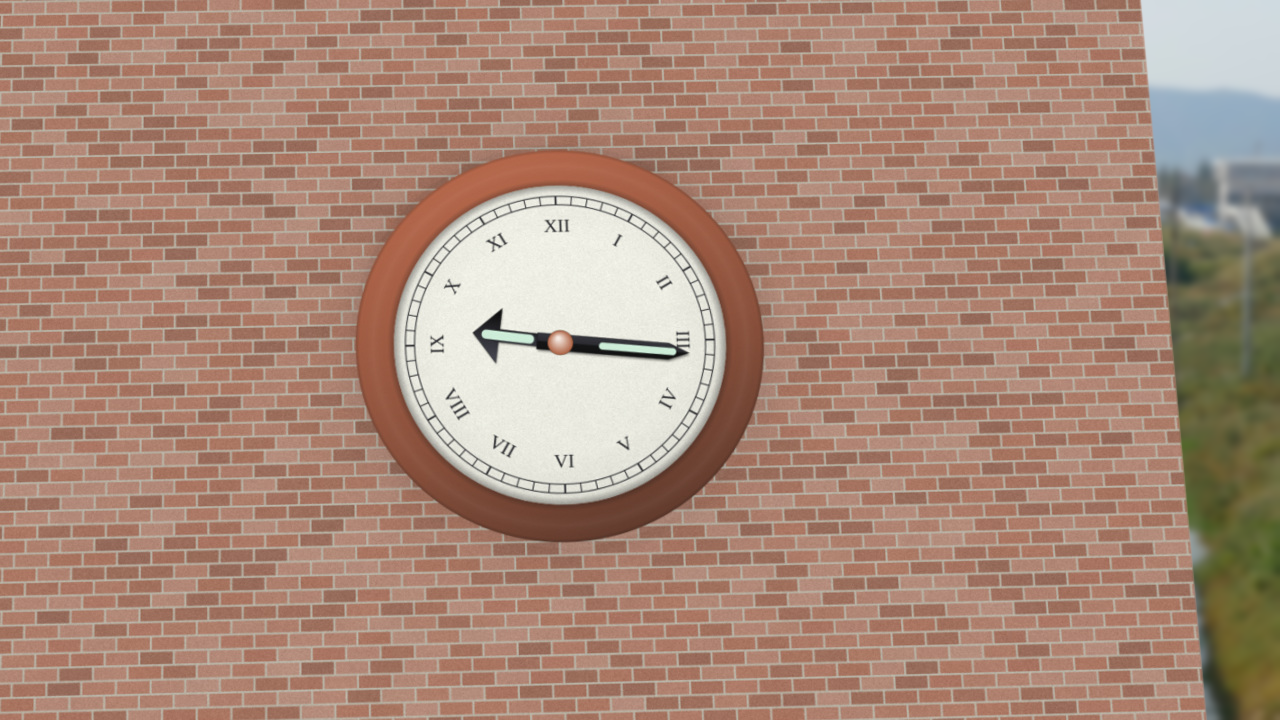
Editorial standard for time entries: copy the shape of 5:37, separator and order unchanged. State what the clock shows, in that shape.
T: 9:16
